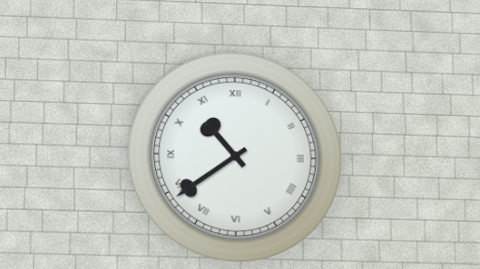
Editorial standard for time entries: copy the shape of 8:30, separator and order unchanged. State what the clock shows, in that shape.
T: 10:39
